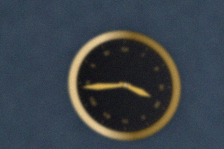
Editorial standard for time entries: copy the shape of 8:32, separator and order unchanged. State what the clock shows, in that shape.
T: 3:44
